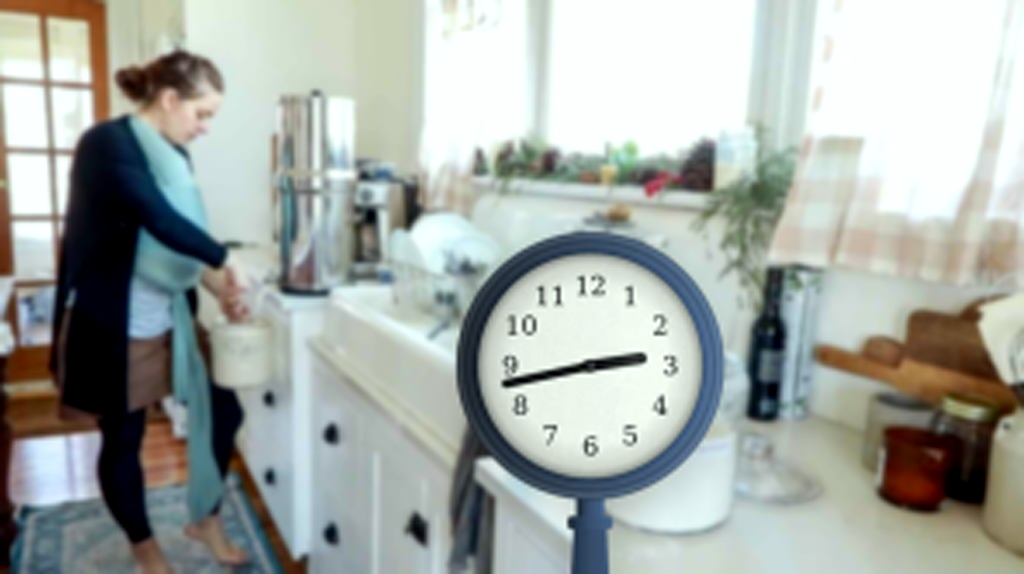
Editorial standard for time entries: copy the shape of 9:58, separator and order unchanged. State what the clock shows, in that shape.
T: 2:43
